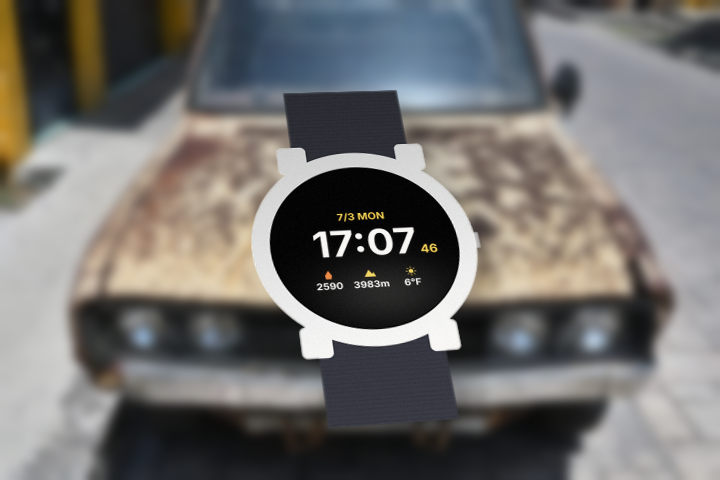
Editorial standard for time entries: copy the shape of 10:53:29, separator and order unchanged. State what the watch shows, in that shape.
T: 17:07:46
